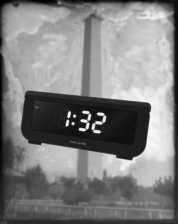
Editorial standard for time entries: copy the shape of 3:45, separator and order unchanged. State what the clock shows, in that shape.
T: 1:32
